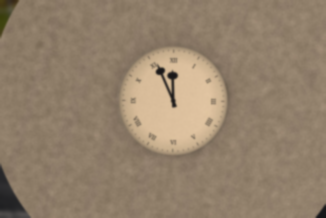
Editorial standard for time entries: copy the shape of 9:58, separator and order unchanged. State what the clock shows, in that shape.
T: 11:56
